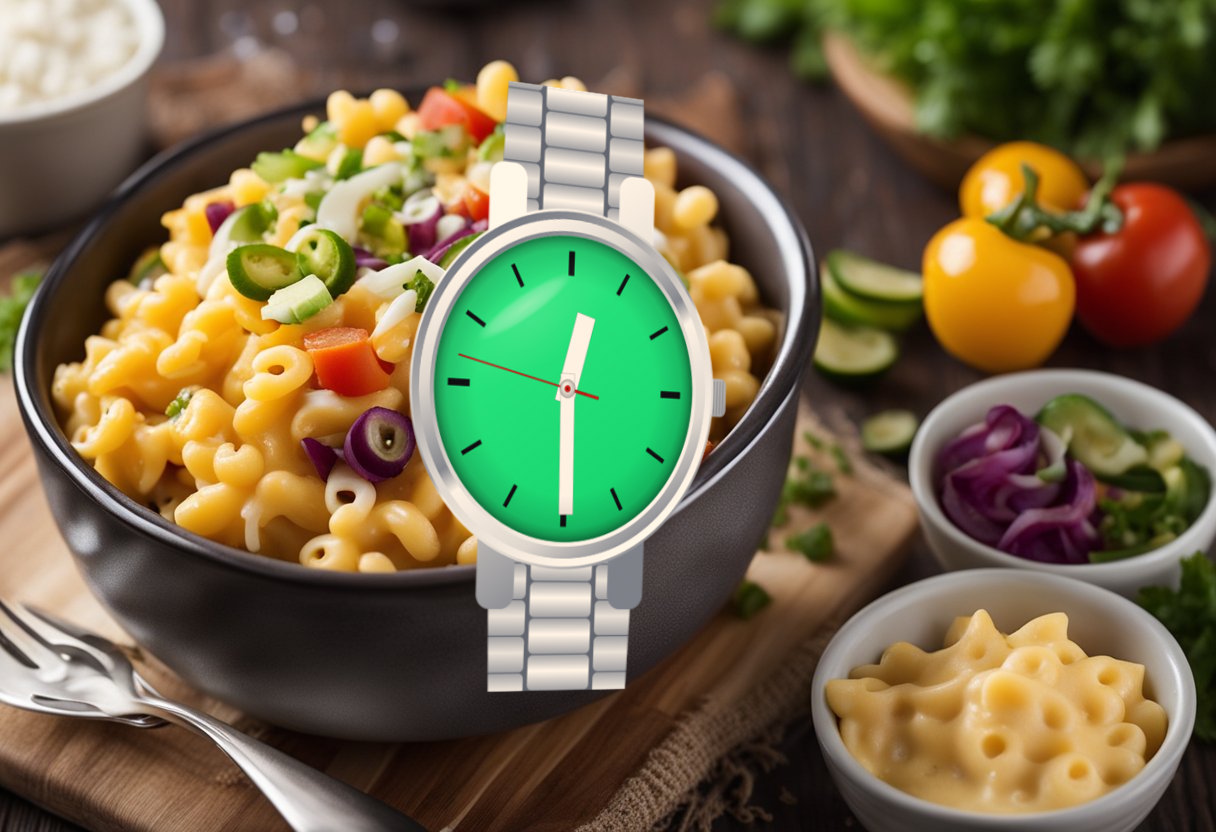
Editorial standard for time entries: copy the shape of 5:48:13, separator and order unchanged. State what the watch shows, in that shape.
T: 12:29:47
